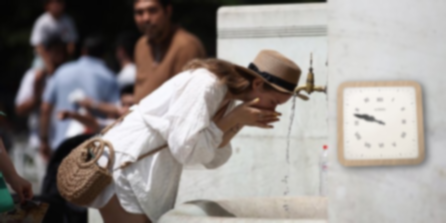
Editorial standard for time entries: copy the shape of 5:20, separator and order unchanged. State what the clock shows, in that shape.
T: 9:48
